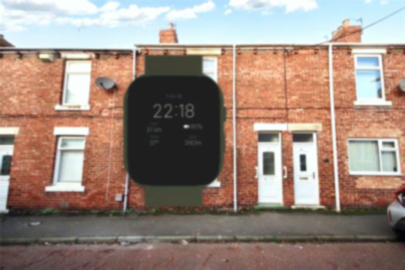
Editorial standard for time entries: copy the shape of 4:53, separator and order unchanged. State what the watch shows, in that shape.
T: 22:18
